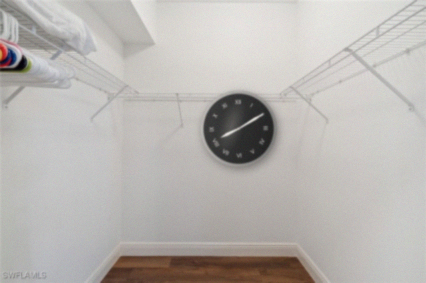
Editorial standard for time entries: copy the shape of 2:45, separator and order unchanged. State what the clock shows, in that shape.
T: 8:10
